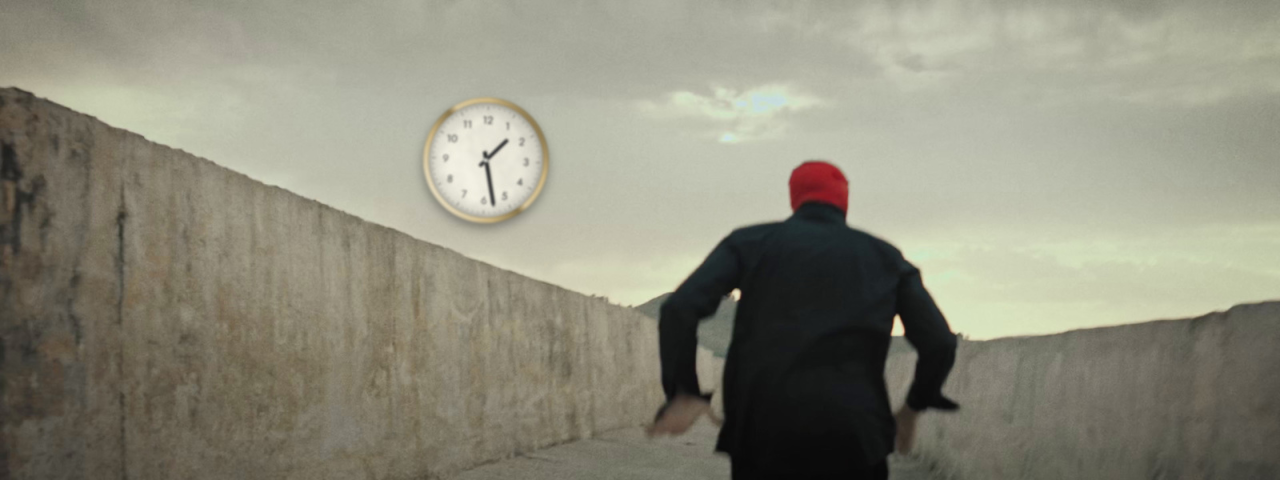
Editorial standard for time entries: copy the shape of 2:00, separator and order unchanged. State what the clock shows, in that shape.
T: 1:28
